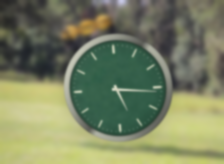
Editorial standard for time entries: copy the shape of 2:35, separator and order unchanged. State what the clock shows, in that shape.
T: 5:16
